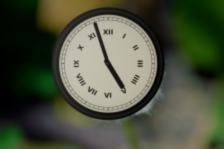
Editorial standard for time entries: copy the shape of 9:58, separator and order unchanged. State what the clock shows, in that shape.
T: 4:57
